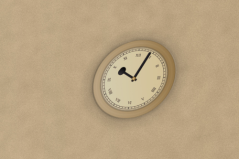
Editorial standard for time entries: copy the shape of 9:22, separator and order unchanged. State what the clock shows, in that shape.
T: 10:04
